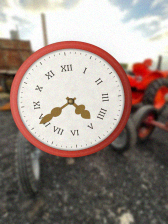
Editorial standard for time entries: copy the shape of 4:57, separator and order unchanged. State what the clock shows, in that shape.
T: 4:40
